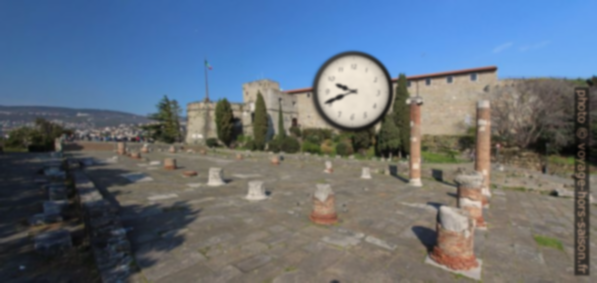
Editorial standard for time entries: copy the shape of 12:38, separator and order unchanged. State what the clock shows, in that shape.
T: 9:41
